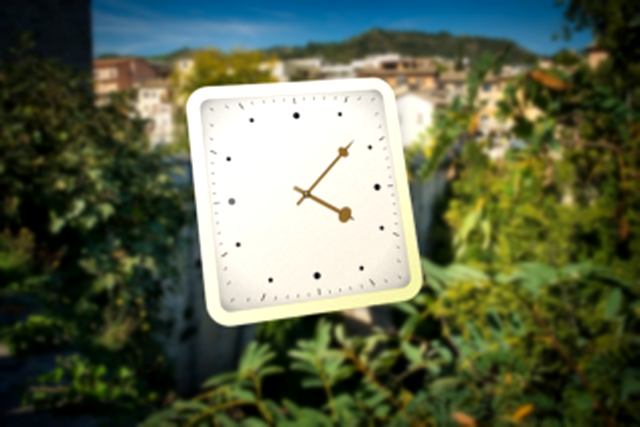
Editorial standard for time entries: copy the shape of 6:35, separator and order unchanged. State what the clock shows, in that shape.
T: 4:08
